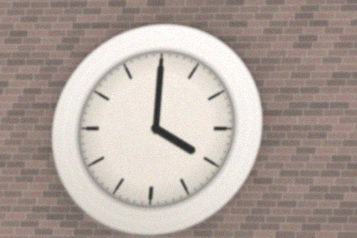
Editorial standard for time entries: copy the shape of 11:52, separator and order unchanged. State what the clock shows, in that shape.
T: 4:00
